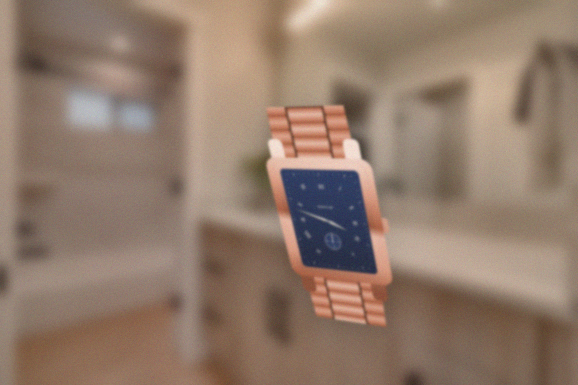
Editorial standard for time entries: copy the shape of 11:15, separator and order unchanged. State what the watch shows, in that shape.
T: 3:48
